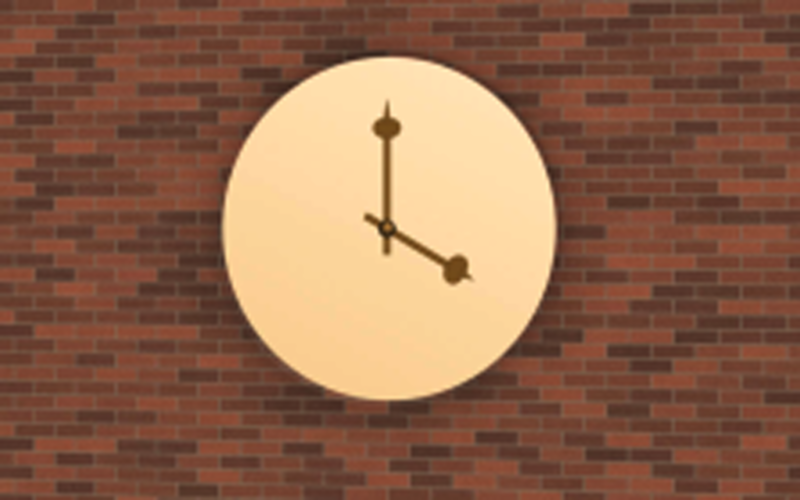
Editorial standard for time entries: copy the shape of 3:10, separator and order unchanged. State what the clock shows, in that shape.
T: 4:00
